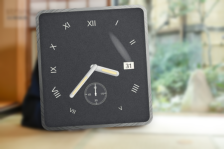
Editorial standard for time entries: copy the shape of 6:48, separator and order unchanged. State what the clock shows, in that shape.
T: 3:37
